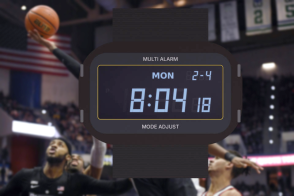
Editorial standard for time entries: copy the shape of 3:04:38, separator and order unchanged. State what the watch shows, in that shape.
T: 8:04:18
